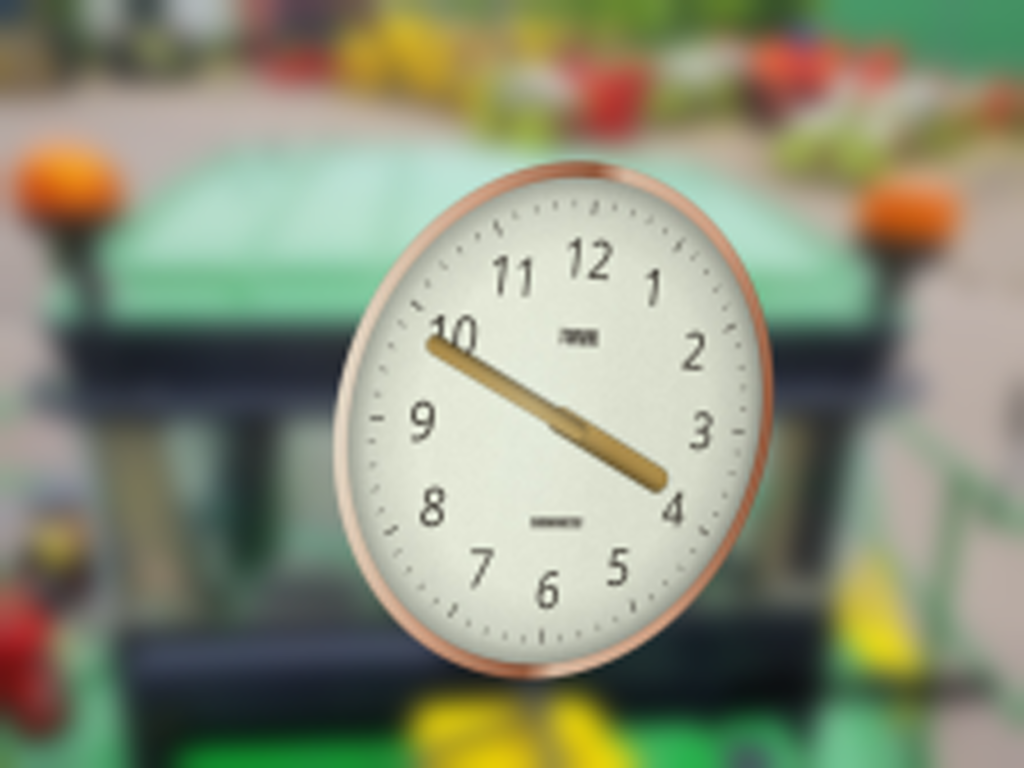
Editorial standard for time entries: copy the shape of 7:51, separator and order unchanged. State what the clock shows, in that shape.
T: 3:49
